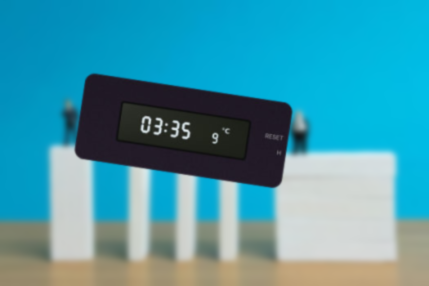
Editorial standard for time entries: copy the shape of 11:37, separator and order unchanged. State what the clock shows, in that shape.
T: 3:35
